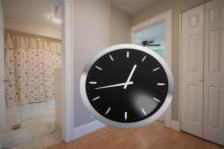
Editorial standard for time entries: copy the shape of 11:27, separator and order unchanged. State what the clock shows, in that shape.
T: 12:43
